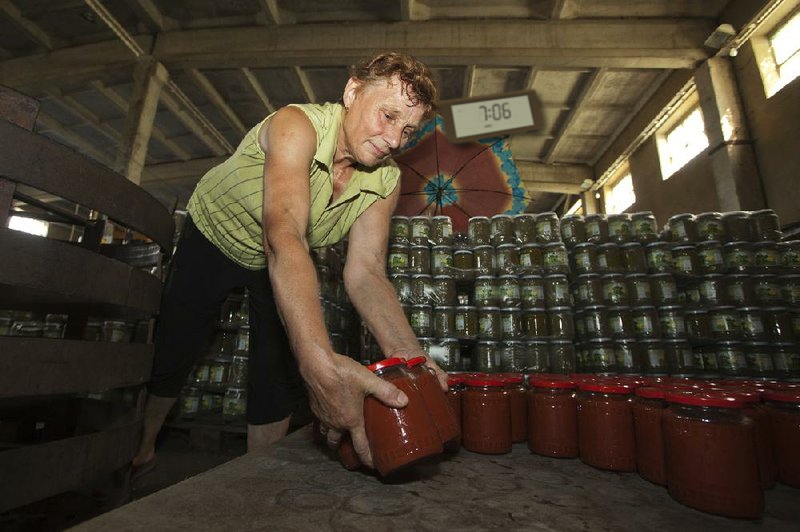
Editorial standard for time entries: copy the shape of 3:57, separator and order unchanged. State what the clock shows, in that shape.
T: 7:06
